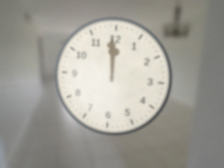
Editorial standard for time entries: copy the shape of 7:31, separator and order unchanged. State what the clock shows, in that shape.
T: 11:59
